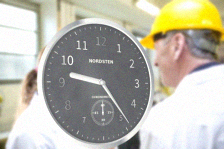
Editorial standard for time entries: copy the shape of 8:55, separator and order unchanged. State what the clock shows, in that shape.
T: 9:24
